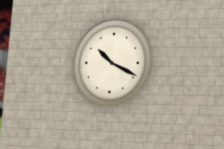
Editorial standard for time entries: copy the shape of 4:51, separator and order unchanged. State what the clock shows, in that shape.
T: 10:19
